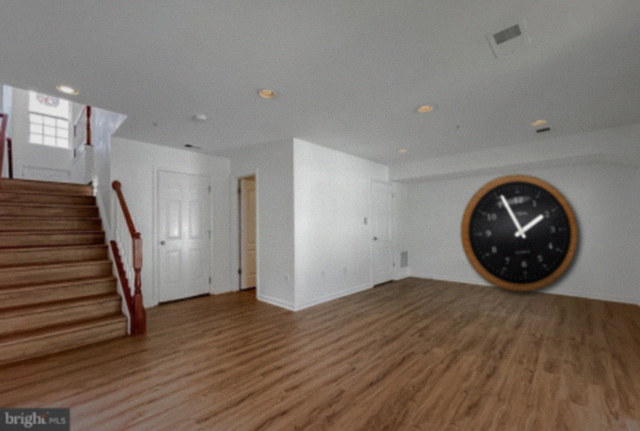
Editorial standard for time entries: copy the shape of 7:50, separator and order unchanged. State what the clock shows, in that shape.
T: 1:56
